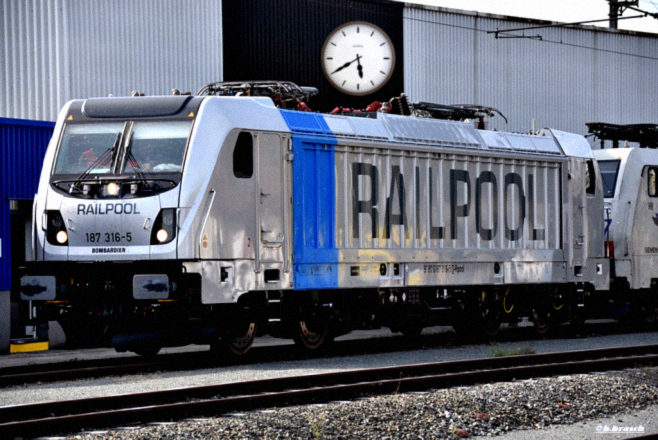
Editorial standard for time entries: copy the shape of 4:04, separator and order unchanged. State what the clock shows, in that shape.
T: 5:40
